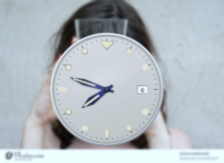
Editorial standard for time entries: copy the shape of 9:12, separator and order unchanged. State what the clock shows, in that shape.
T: 7:48
